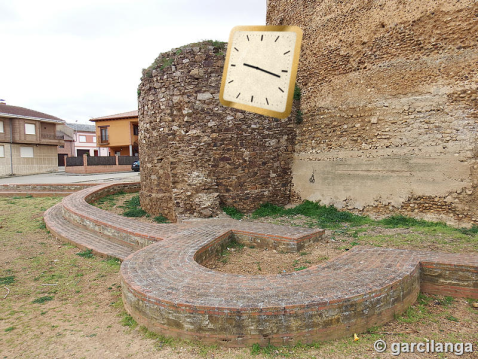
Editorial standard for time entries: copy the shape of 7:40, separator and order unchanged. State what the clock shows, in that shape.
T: 9:17
